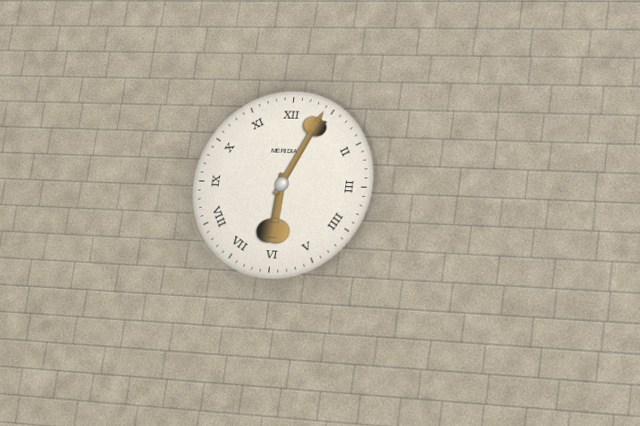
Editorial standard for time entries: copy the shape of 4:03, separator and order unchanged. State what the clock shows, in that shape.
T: 6:04
